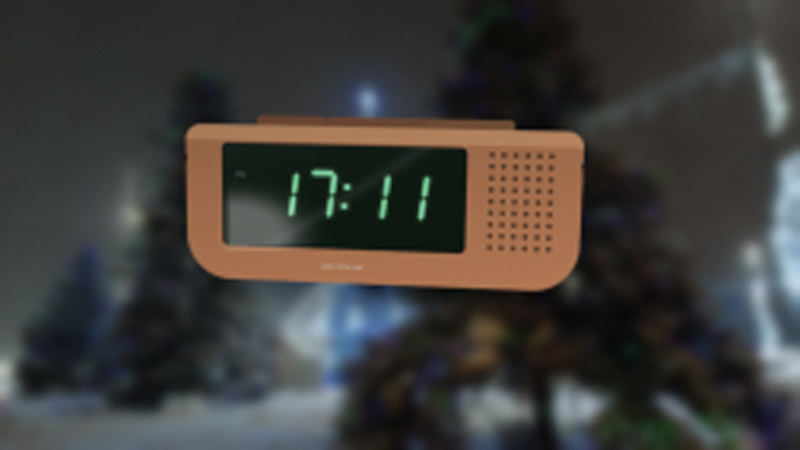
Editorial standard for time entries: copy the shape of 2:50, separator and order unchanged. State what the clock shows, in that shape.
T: 17:11
